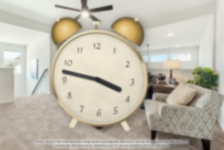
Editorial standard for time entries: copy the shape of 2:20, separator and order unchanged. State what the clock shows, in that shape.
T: 3:47
